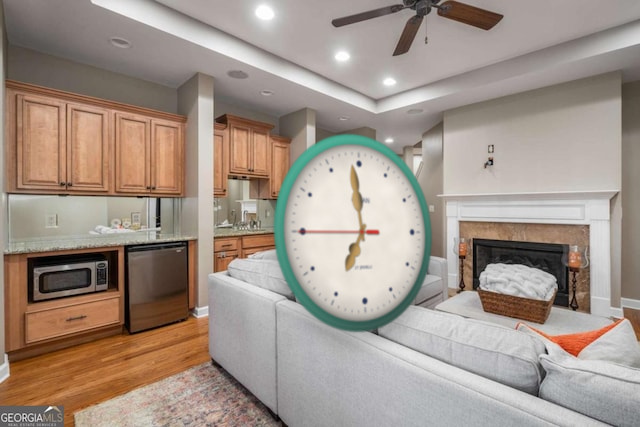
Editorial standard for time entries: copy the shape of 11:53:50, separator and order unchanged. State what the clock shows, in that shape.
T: 6:58:45
